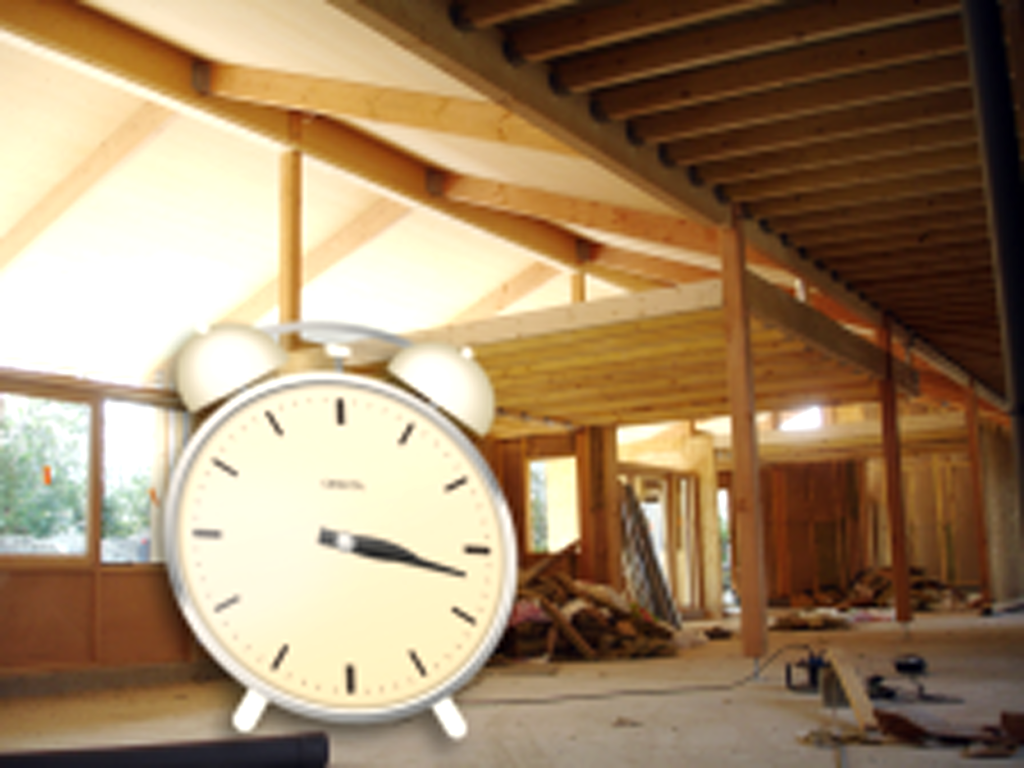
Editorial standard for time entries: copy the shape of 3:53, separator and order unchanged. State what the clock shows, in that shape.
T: 3:17
